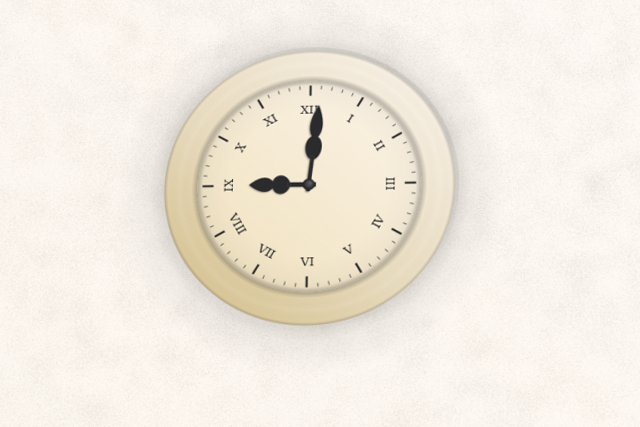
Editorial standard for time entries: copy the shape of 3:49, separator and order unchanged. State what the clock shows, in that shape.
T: 9:01
